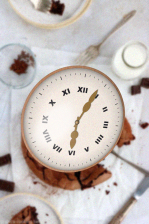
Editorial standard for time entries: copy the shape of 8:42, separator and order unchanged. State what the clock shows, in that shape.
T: 6:04
